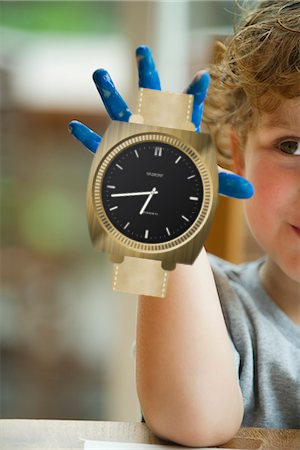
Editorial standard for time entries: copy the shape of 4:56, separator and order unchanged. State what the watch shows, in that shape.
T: 6:43
